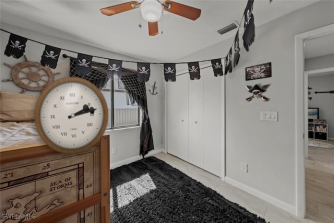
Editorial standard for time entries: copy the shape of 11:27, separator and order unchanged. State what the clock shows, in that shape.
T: 2:13
